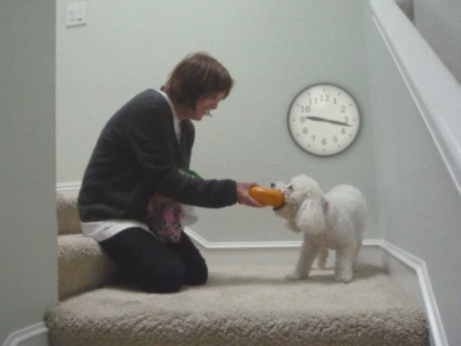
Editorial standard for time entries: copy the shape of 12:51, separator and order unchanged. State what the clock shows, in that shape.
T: 9:17
